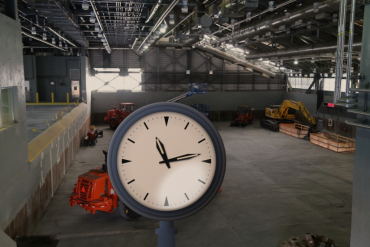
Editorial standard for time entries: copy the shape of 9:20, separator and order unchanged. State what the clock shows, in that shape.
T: 11:13
